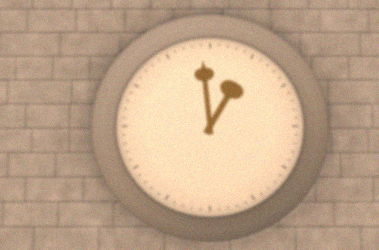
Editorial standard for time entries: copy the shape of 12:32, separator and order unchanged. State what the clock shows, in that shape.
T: 12:59
